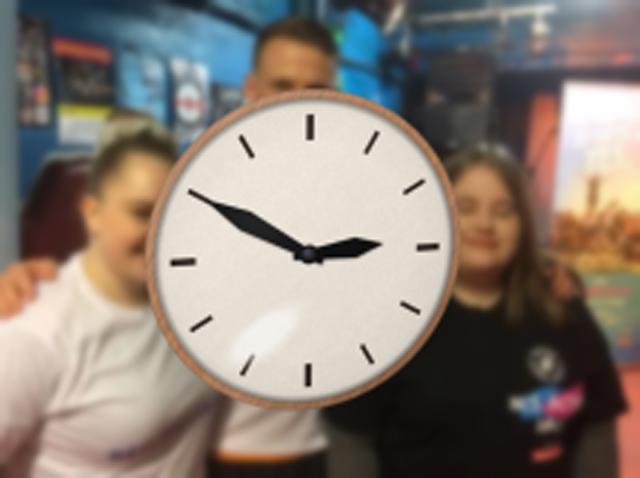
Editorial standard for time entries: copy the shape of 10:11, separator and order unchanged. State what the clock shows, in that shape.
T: 2:50
